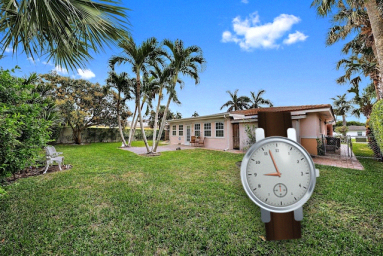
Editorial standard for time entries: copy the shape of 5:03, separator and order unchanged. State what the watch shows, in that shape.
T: 8:57
